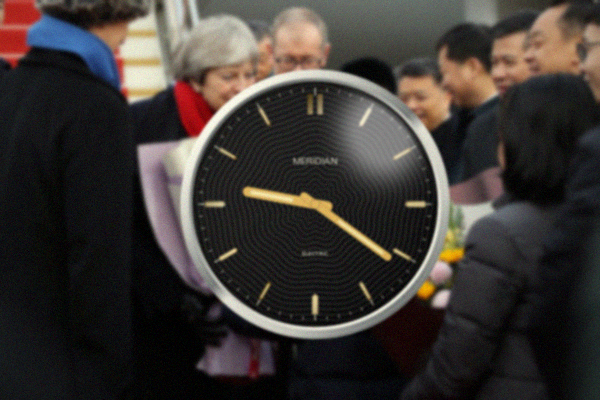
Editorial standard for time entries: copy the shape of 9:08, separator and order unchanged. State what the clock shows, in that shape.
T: 9:21
